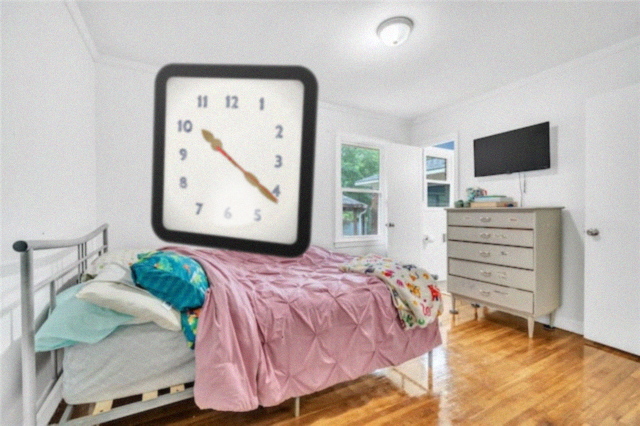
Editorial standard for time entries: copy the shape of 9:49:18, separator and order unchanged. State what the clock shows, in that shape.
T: 10:21:21
